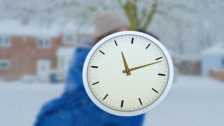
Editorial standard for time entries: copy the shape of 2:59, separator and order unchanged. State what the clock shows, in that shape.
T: 11:11
